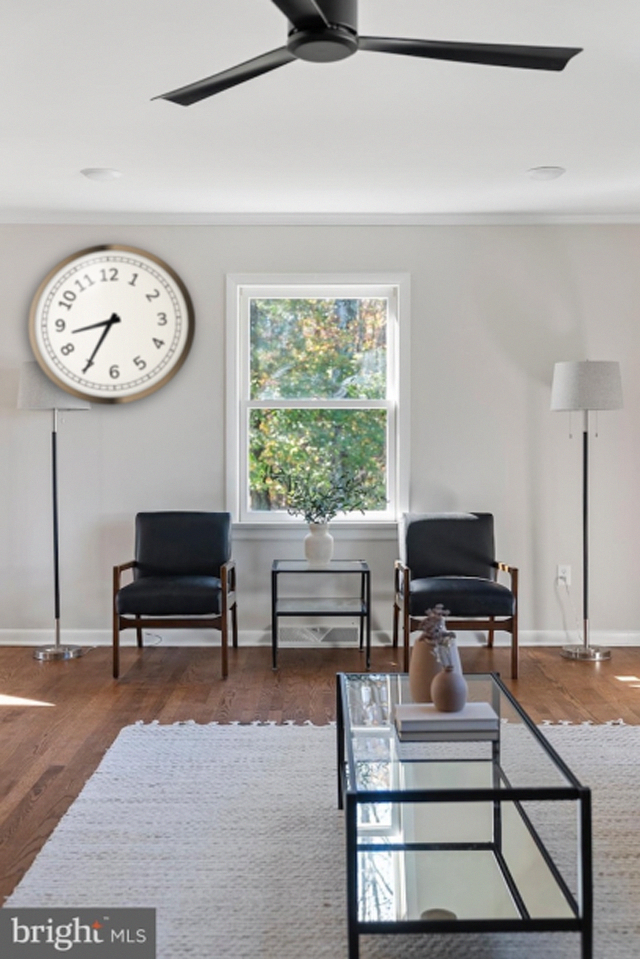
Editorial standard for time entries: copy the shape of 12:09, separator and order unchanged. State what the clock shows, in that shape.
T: 8:35
